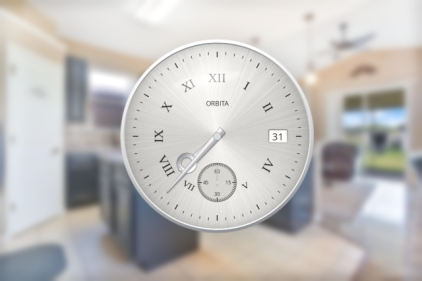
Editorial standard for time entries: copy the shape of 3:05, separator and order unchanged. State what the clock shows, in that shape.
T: 7:37
